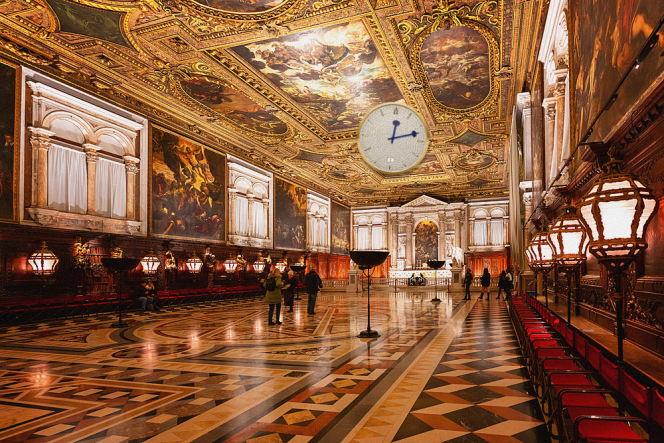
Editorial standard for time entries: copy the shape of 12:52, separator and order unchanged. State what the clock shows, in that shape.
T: 12:12
